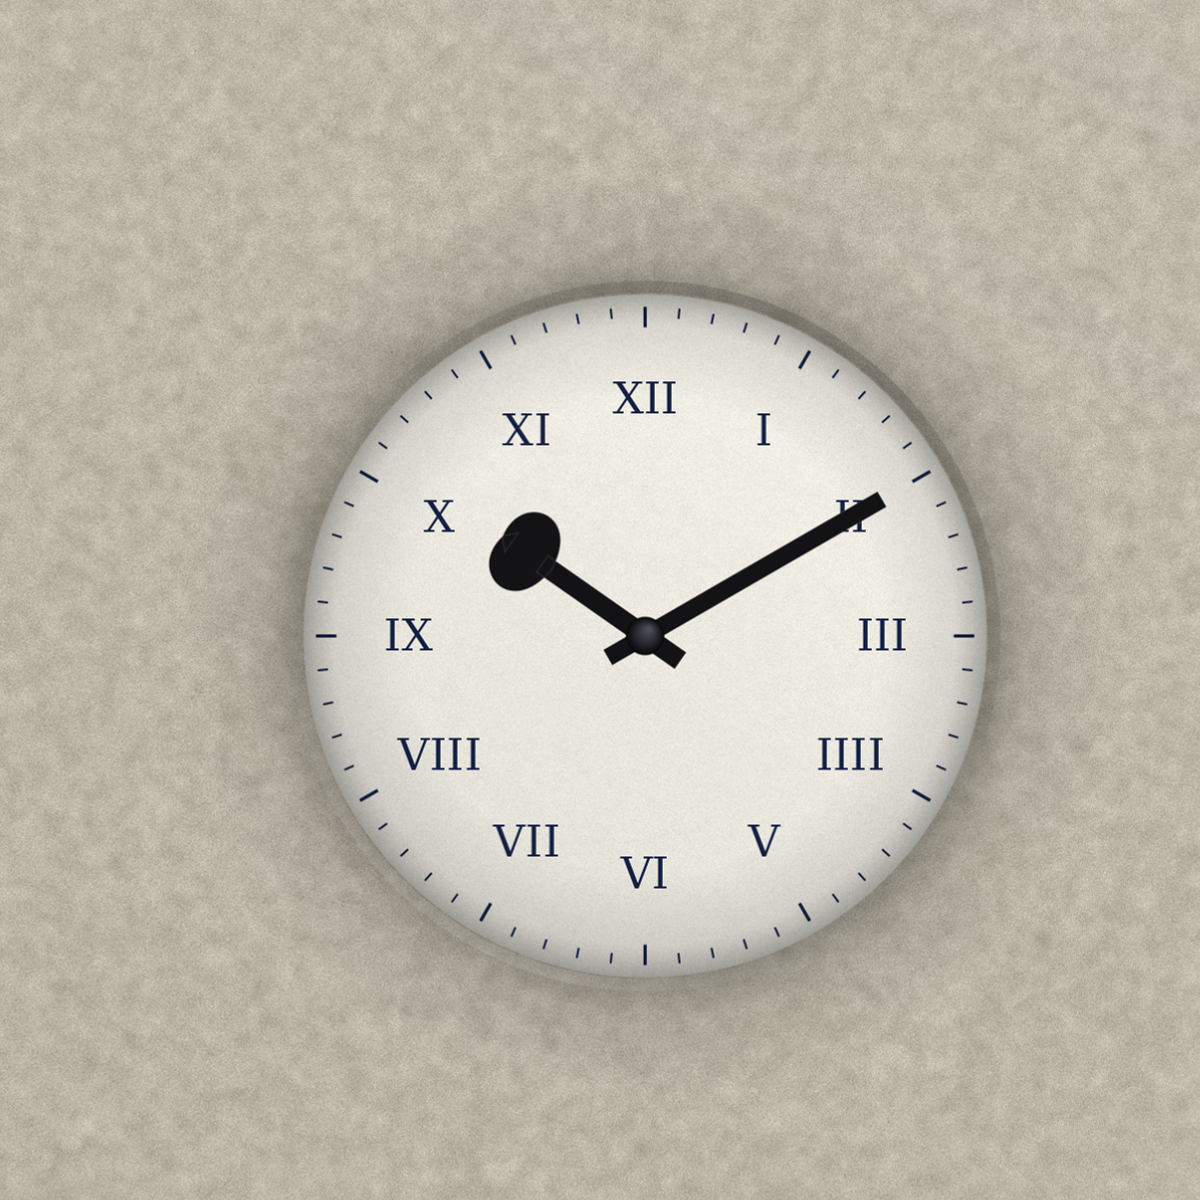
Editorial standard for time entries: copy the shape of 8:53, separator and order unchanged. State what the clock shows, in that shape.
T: 10:10
